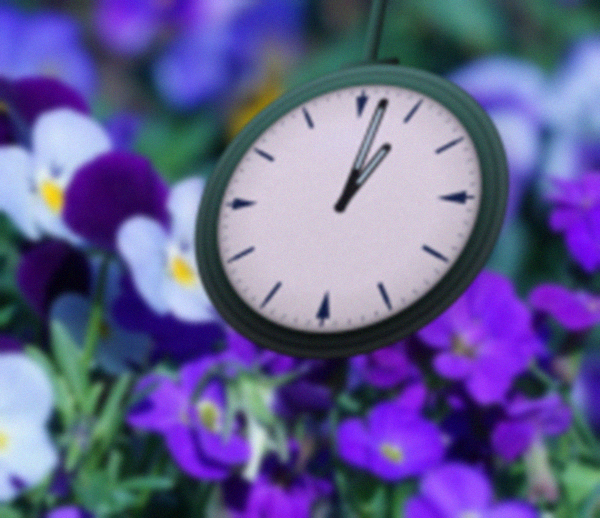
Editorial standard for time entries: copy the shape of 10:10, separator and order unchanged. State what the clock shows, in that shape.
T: 1:02
